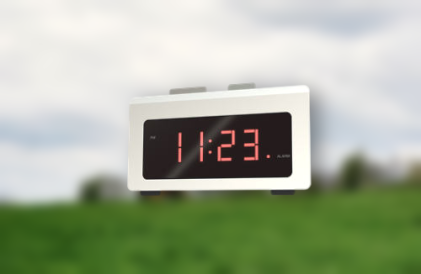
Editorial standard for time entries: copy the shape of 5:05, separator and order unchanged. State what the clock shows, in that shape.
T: 11:23
